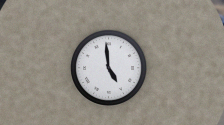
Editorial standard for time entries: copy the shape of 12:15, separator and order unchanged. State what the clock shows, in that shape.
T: 4:59
